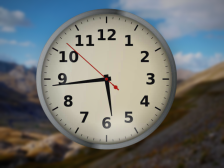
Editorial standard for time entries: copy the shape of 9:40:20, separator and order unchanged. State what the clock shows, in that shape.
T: 5:43:52
